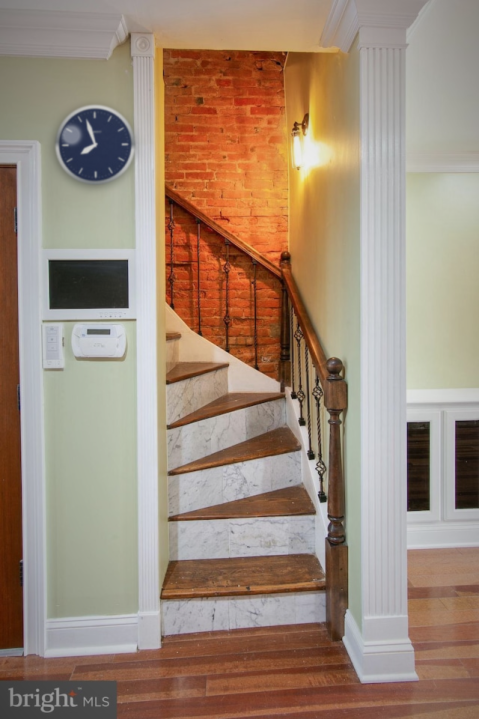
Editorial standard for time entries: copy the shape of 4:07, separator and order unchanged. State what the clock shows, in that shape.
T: 7:57
